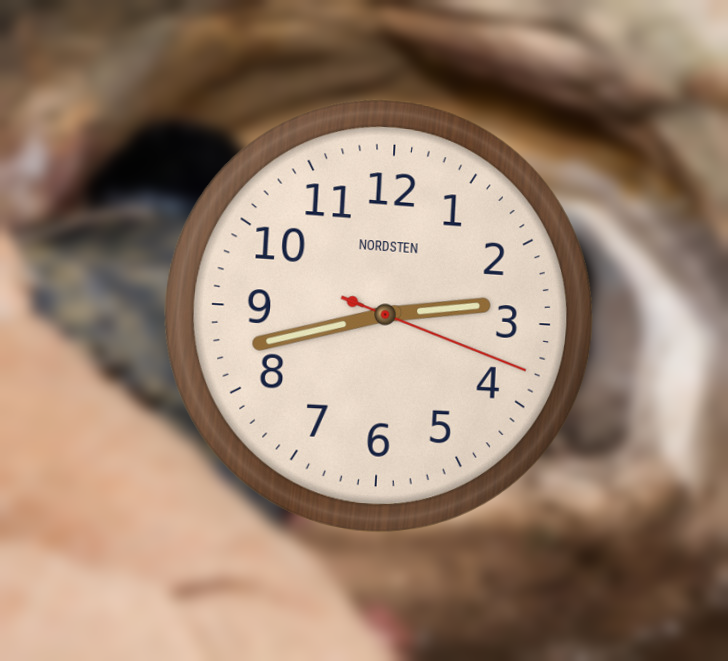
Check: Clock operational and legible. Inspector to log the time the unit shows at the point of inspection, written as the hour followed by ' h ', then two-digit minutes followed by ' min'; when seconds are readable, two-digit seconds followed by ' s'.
2 h 42 min 18 s
